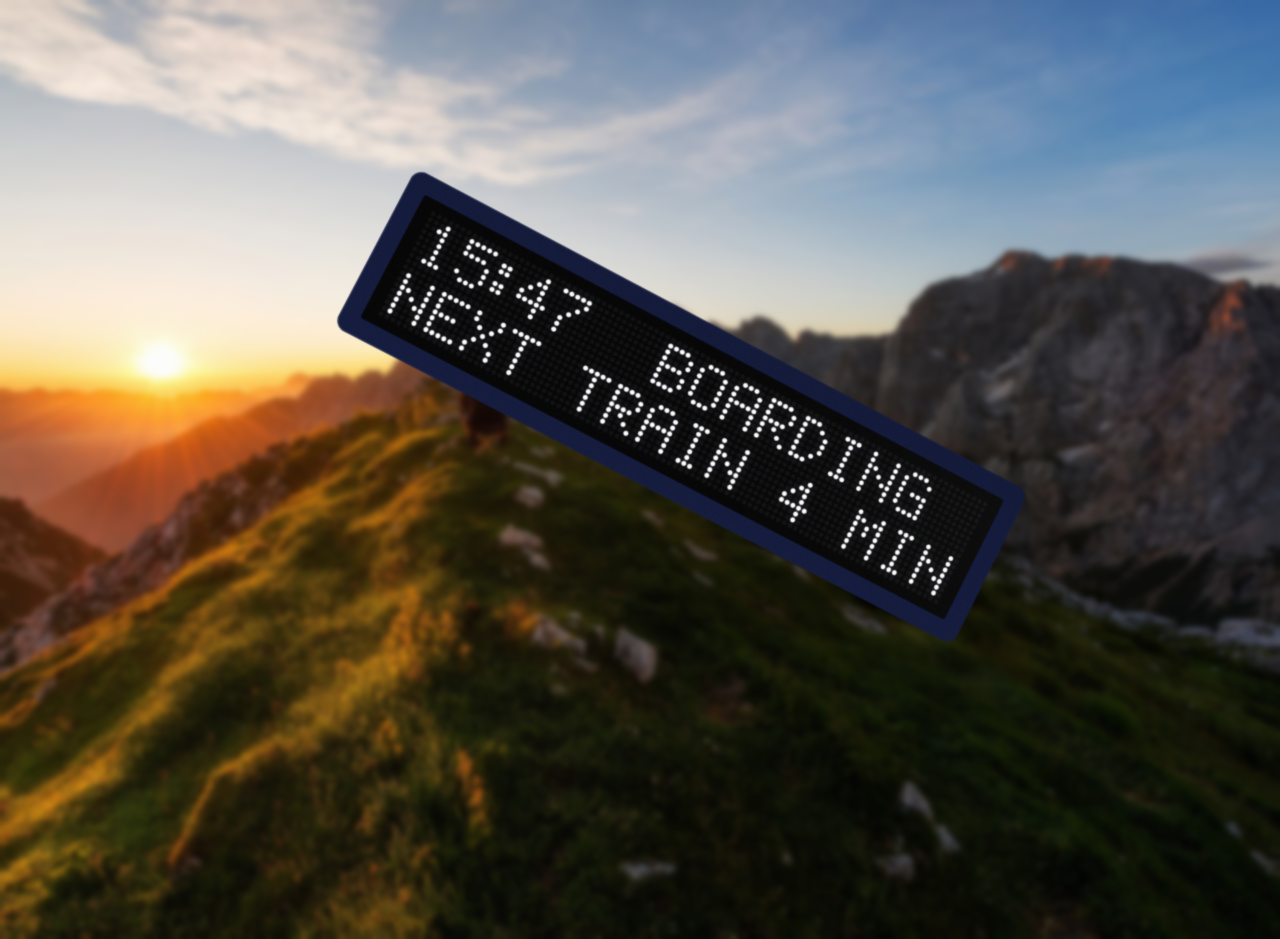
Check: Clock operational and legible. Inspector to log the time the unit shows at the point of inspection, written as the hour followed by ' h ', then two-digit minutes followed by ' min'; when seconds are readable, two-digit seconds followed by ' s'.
15 h 47 min
